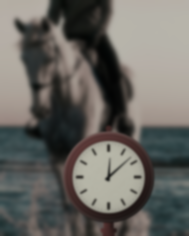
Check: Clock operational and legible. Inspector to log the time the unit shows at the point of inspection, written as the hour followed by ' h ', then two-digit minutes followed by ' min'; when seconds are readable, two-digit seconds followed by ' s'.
12 h 08 min
